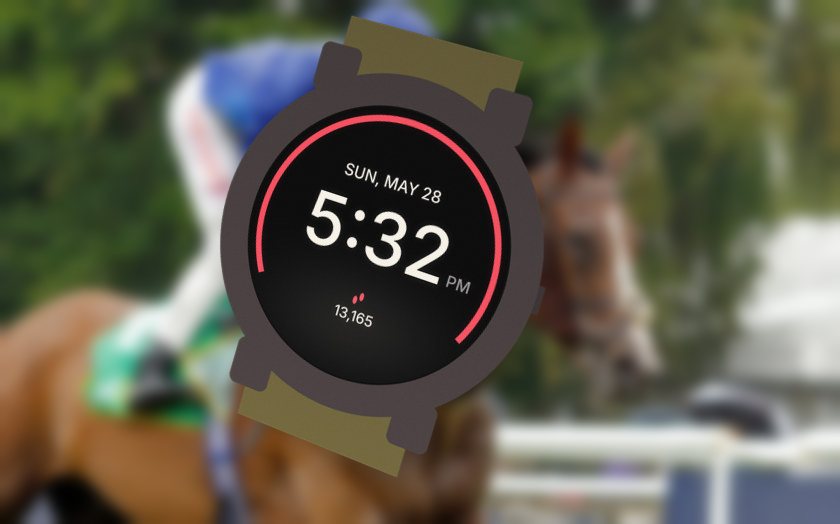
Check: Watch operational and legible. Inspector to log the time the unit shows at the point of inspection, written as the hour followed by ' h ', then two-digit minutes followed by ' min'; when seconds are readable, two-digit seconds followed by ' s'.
5 h 32 min
